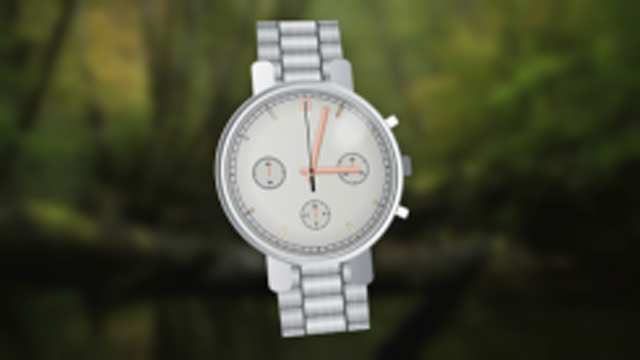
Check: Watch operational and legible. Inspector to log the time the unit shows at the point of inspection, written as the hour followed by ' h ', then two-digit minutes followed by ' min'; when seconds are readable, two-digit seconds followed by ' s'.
3 h 03 min
